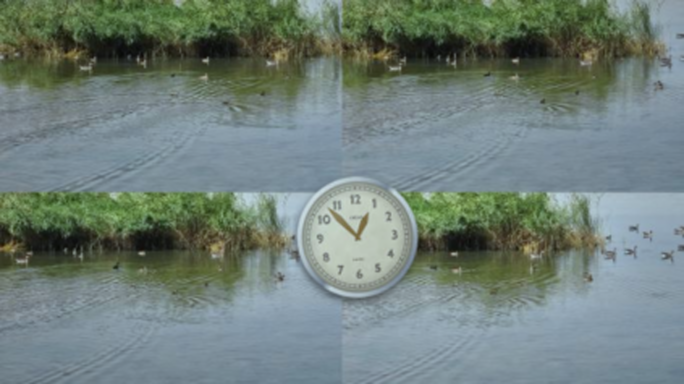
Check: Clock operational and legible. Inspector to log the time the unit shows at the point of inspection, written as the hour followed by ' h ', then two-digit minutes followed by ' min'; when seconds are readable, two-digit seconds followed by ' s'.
12 h 53 min
